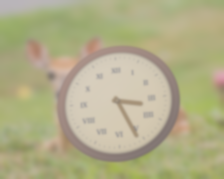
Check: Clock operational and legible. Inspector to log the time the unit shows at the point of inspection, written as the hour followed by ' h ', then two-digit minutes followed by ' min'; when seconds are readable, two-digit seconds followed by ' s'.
3 h 26 min
